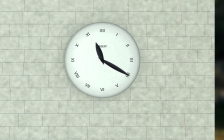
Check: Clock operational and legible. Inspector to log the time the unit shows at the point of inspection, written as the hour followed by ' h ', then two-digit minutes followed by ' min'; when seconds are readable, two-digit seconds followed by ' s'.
11 h 20 min
